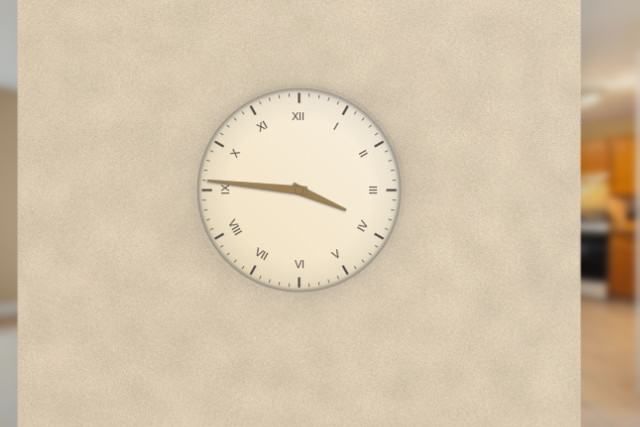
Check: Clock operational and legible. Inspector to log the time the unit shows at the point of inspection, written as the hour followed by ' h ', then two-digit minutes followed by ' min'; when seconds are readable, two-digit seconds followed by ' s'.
3 h 46 min
